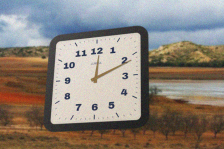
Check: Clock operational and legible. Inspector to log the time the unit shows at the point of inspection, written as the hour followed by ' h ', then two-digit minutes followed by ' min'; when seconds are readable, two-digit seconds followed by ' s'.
12 h 11 min
